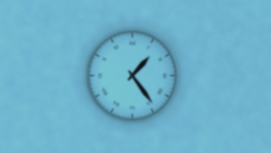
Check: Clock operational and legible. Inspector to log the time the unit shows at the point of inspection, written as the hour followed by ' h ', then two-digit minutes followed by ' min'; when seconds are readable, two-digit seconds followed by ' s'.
1 h 24 min
